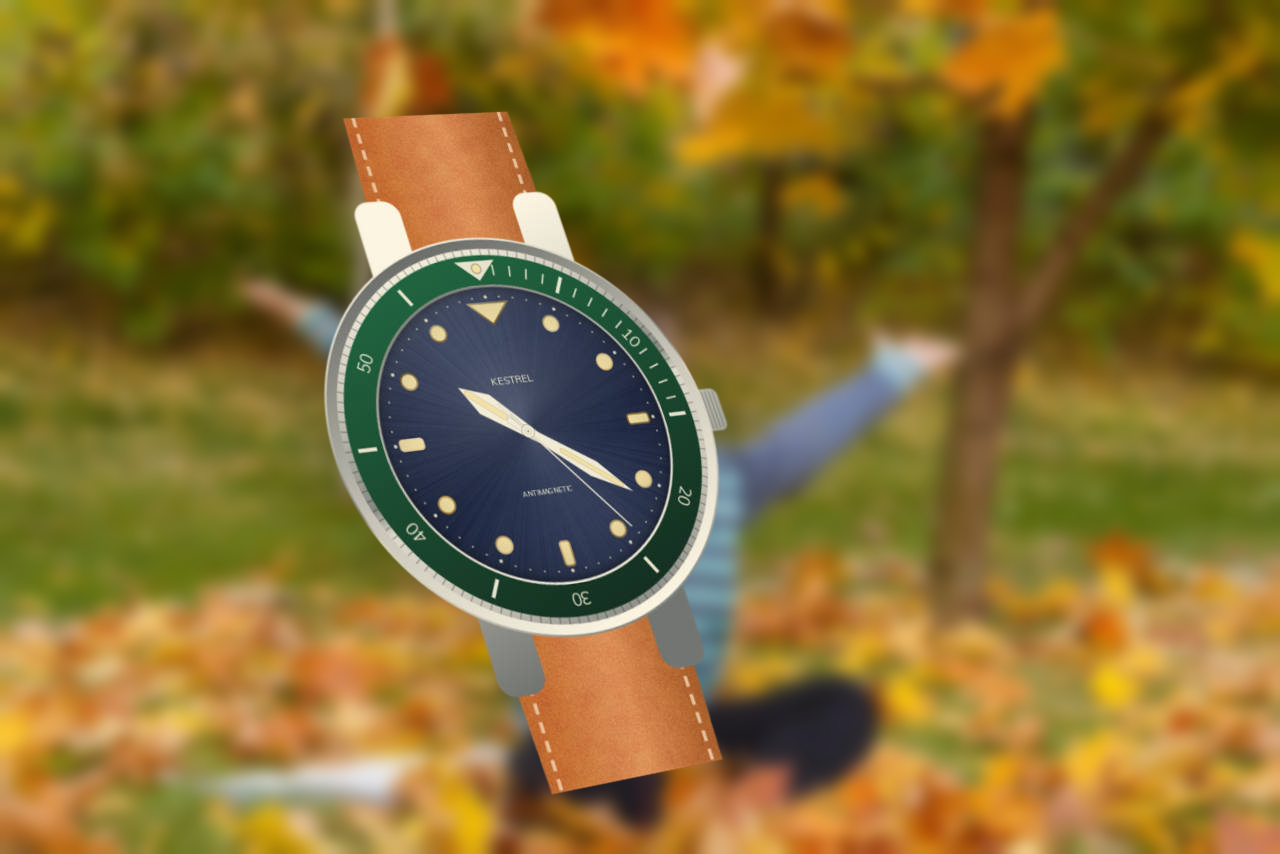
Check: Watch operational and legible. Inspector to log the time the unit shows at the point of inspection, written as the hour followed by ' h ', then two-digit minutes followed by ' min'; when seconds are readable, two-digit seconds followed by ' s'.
10 h 21 min 24 s
